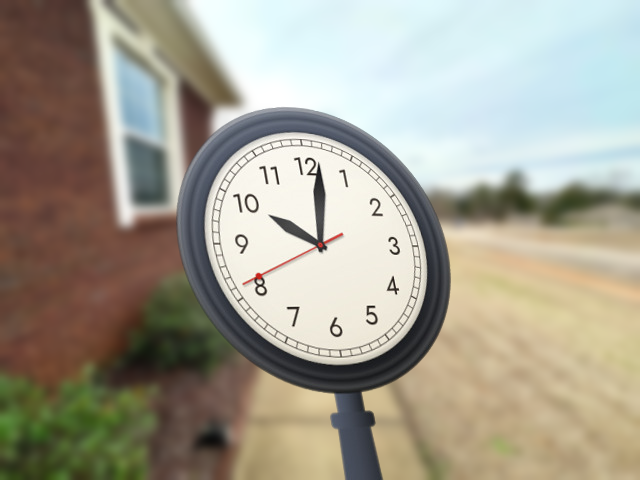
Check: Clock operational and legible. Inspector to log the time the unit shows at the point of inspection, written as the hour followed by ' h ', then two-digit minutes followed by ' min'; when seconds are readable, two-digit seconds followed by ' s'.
10 h 01 min 41 s
